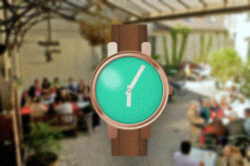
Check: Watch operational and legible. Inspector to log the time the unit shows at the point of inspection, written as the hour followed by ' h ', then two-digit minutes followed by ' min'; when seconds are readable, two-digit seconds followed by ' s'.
6 h 05 min
